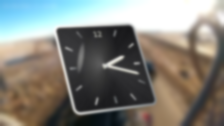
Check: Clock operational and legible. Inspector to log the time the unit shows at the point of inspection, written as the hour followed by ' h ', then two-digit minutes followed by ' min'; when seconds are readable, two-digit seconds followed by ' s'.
2 h 18 min
